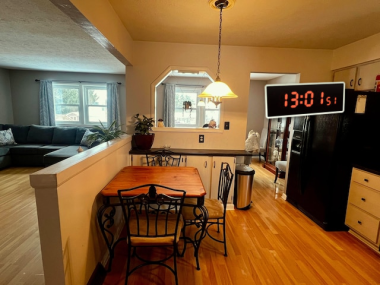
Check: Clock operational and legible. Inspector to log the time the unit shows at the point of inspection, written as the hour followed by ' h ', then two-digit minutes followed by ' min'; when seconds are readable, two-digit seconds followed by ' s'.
13 h 01 min 51 s
